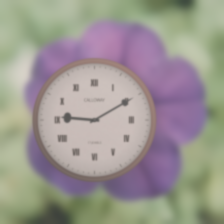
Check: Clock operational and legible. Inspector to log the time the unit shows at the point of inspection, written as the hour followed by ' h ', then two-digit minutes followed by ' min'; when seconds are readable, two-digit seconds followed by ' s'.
9 h 10 min
